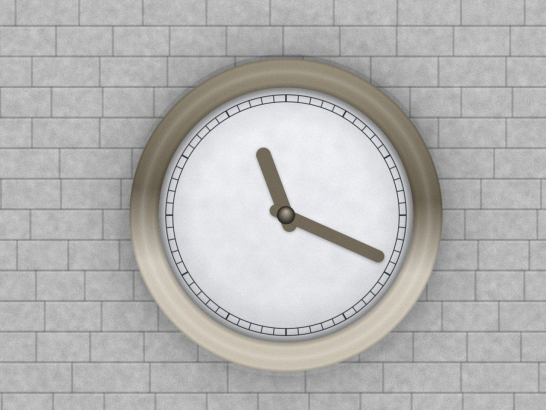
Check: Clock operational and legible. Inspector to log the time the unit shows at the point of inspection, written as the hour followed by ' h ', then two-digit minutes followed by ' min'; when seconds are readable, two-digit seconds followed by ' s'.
11 h 19 min
